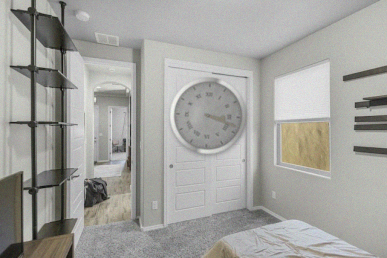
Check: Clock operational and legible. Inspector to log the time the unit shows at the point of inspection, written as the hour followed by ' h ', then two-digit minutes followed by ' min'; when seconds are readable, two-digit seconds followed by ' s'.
3 h 18 min
